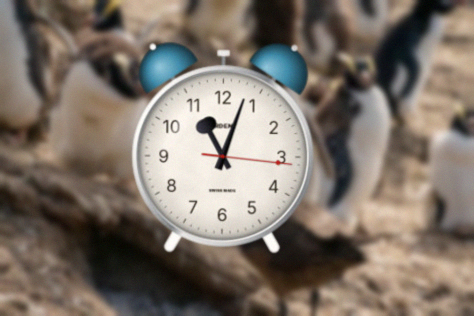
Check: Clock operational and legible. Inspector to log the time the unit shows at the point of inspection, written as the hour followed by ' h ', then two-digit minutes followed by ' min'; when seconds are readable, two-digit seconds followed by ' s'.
11 h 03 min 16 s
